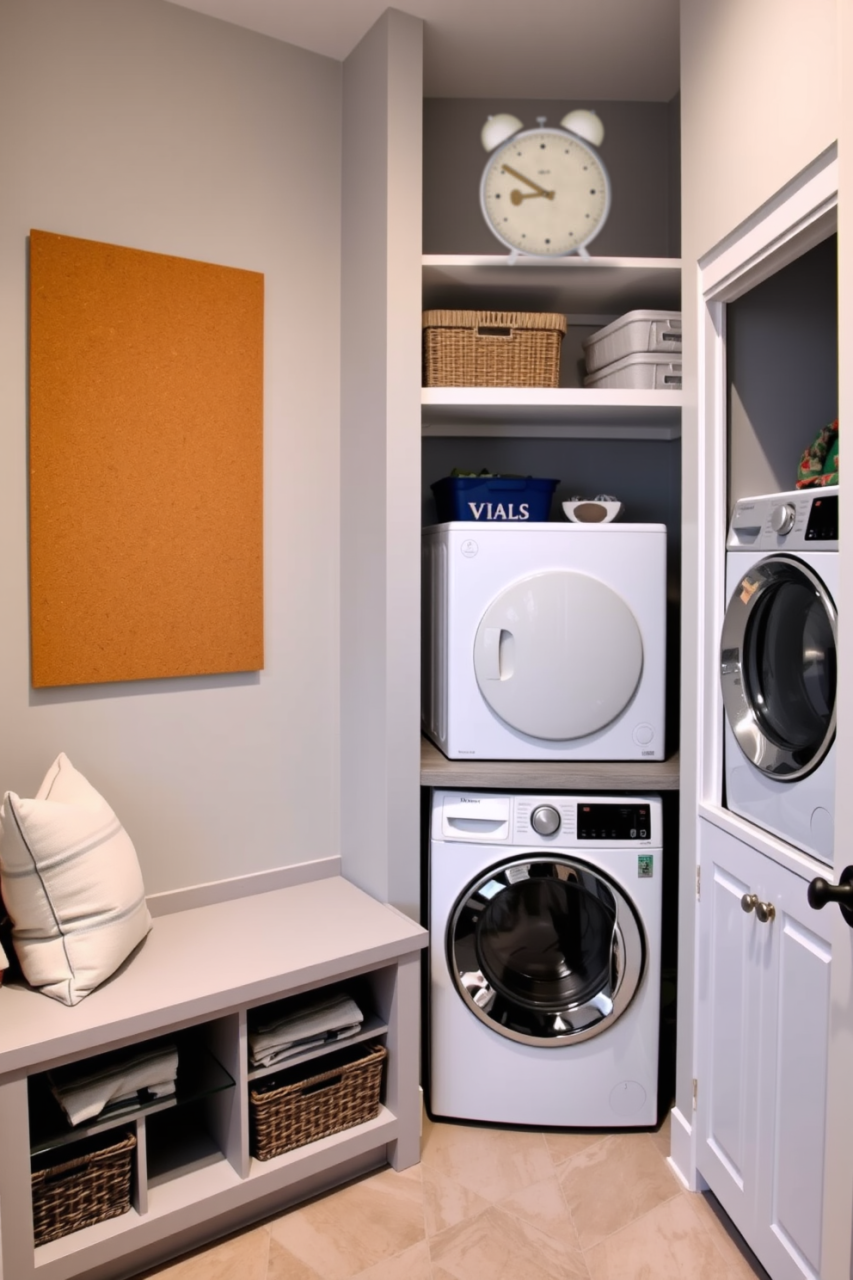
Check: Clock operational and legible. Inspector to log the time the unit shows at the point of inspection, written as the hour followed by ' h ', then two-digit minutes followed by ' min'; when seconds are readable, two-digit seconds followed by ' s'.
8 h 51 min
